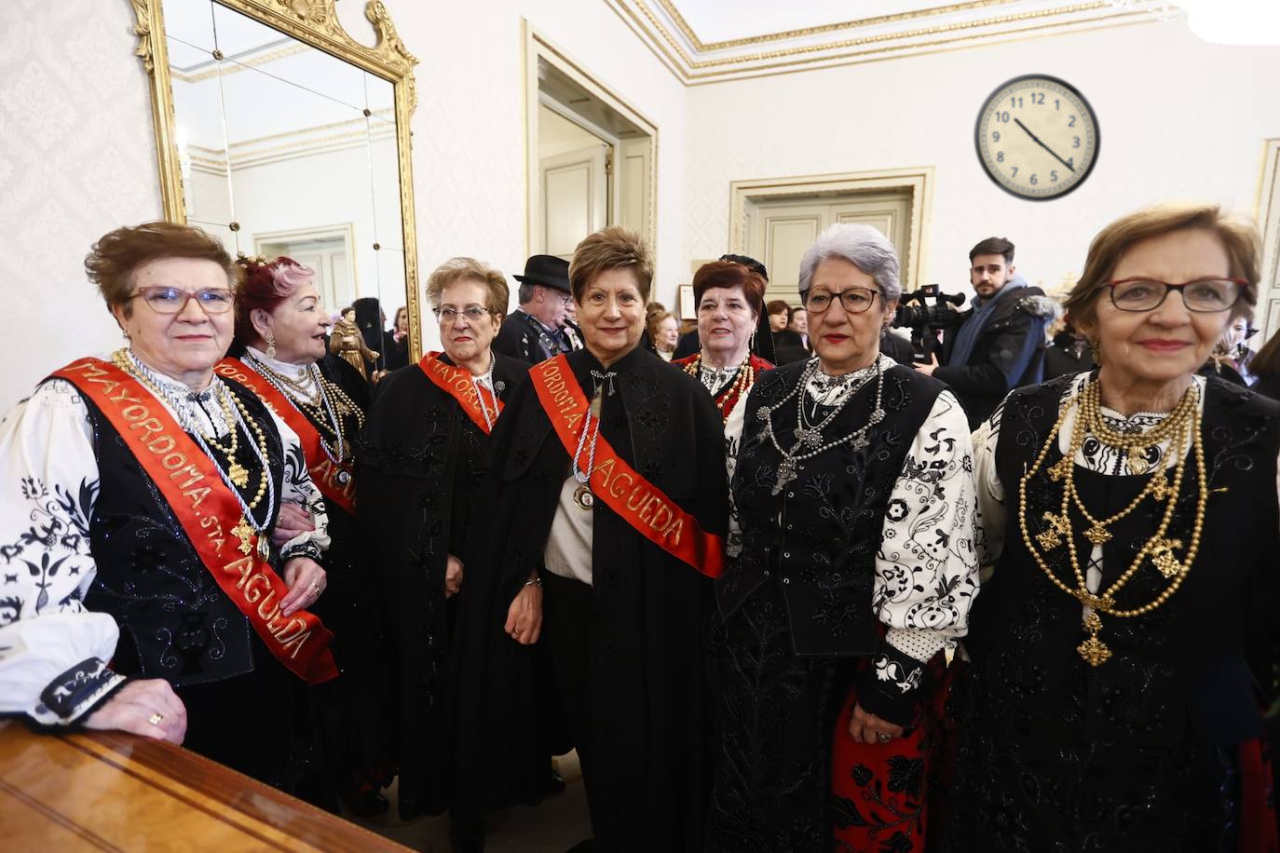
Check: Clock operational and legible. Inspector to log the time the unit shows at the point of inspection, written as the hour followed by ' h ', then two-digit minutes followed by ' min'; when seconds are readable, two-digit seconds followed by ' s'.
10 h 21 min
